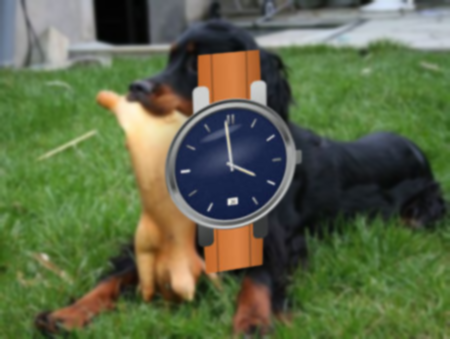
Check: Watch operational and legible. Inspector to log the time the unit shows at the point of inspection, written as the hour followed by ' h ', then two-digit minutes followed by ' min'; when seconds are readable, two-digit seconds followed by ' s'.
3 h 59 min
